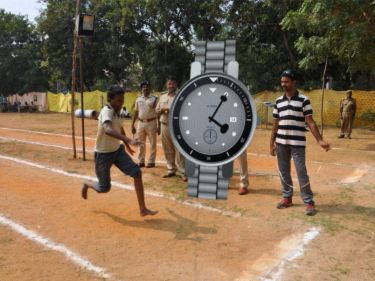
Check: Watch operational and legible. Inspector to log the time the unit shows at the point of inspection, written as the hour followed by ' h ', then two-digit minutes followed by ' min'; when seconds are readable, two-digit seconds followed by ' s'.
4 h 05 min
